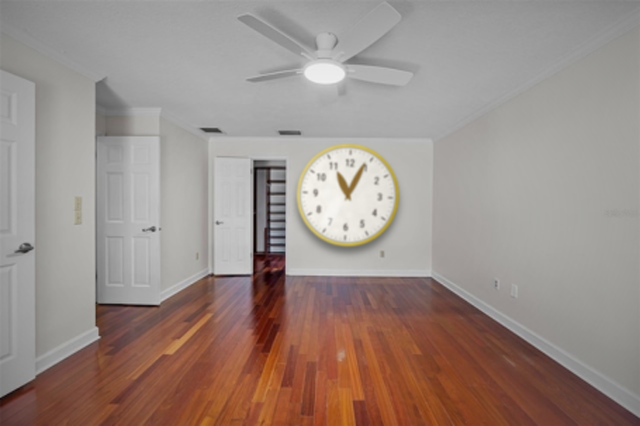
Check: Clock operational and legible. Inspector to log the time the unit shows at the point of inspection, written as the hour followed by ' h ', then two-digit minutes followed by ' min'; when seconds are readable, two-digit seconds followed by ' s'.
11 h 04 min
